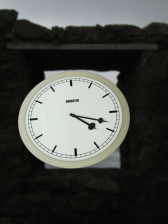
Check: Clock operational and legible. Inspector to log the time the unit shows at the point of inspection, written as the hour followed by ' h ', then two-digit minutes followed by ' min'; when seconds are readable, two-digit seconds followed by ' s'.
4 h 18 min
